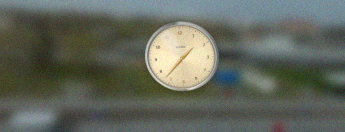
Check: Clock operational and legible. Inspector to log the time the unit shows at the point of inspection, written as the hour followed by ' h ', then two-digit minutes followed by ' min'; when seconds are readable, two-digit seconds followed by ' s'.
1 h 37 min
